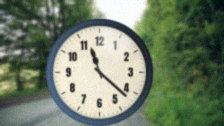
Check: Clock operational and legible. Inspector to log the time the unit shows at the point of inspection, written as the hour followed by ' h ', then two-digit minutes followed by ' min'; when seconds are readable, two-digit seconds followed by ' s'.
11 h 22 min
